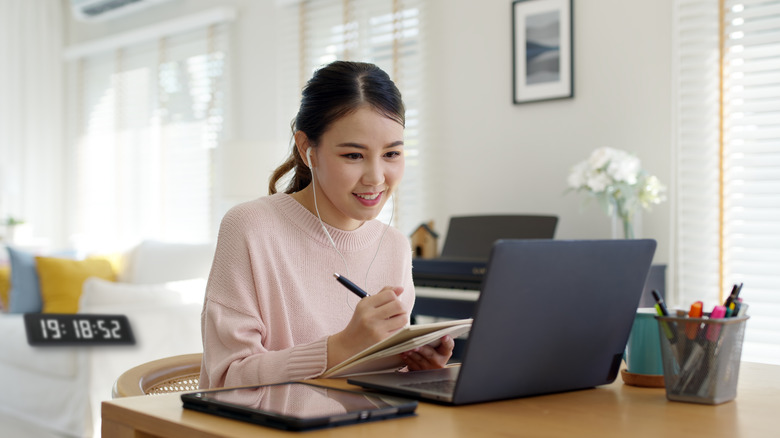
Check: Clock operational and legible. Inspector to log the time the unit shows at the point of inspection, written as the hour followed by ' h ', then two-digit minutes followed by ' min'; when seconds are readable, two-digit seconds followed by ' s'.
19 h 18 min 52 s
